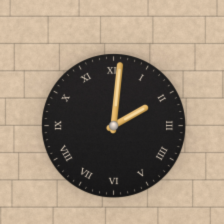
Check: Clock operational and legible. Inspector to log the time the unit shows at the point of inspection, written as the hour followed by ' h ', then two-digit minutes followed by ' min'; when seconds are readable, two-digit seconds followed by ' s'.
2 h 01 min
